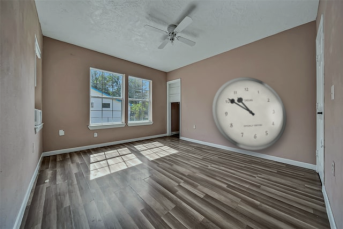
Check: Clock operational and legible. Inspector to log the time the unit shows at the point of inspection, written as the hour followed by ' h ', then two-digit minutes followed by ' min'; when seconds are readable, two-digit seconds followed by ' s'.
10 h 51 min
